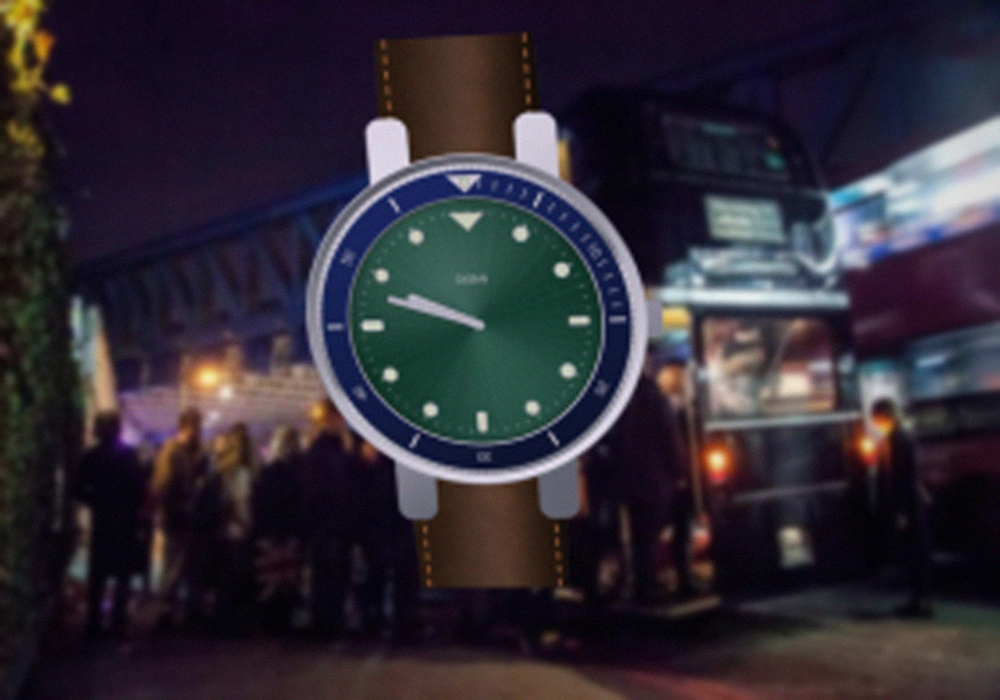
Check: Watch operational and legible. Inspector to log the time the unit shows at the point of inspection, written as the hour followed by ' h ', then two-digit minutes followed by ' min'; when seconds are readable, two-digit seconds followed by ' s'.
9 h 48 min
